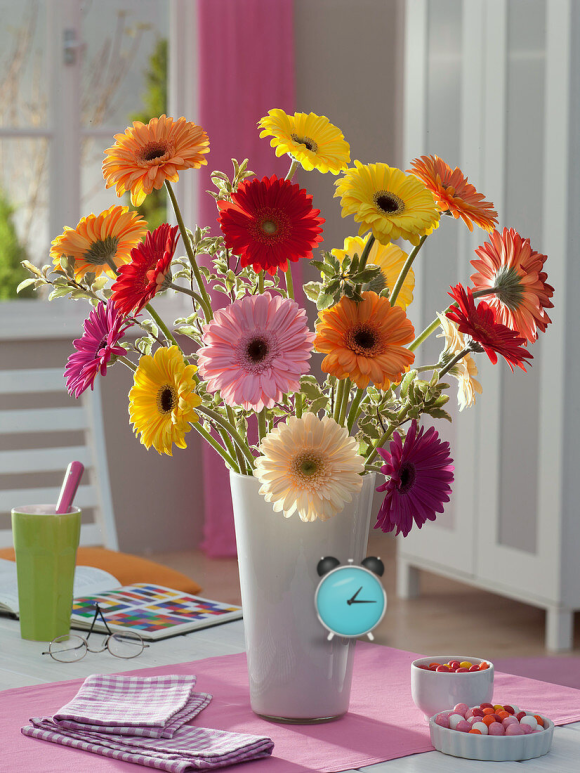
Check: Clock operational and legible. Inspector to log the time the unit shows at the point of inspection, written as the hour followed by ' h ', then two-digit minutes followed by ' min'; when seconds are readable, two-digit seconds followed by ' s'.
1 h 15 min
